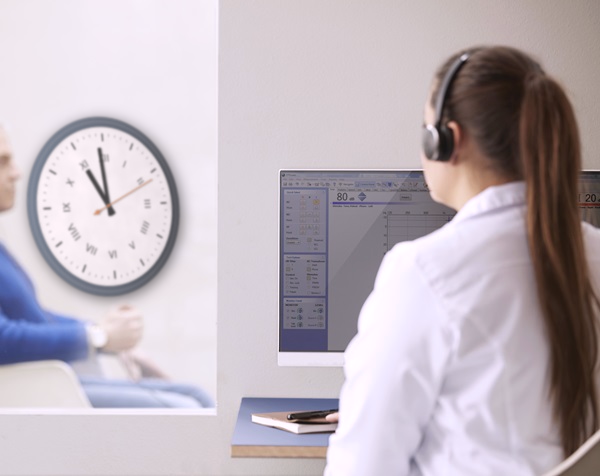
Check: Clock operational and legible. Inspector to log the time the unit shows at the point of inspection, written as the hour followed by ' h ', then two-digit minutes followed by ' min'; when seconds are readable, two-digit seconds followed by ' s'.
10 h 59 min 11 s
